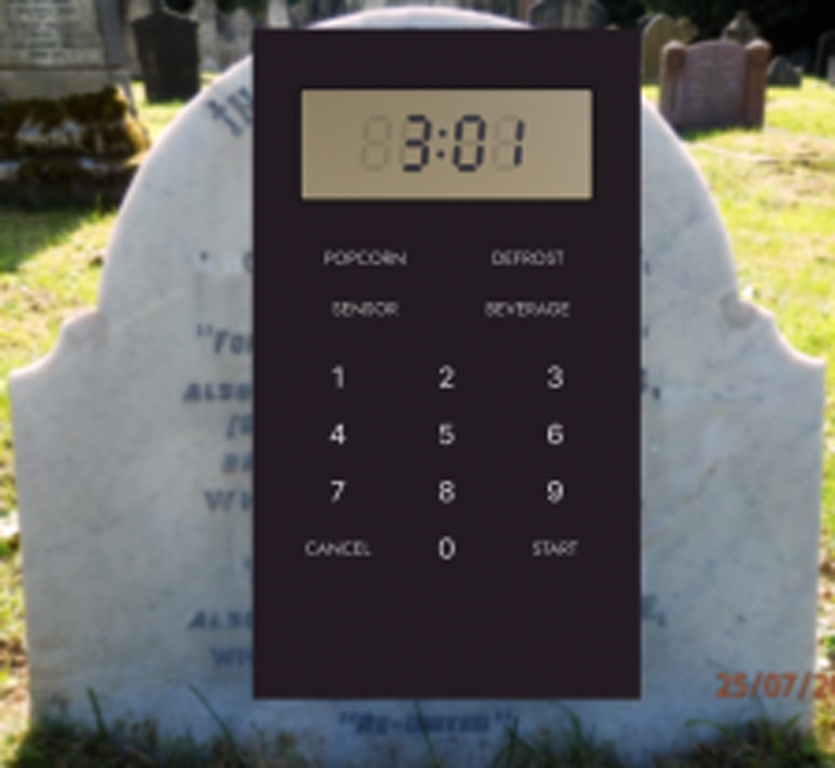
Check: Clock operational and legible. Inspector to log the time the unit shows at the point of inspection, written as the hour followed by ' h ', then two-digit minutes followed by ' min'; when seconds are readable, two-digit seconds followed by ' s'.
3 h 01 min
